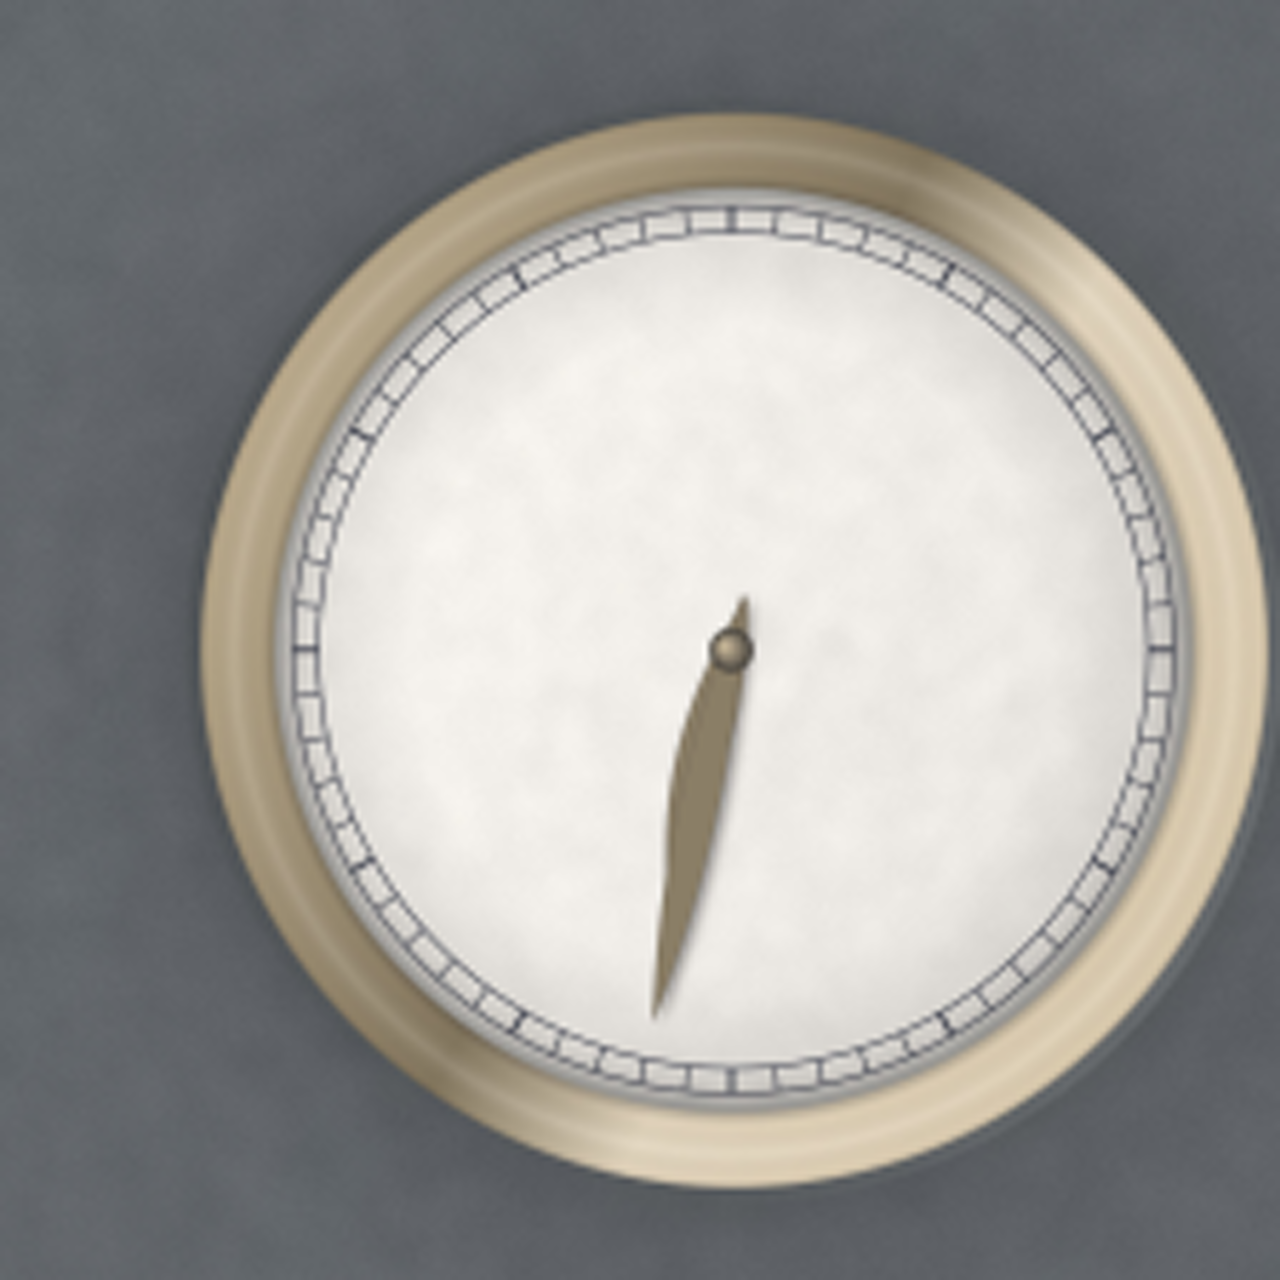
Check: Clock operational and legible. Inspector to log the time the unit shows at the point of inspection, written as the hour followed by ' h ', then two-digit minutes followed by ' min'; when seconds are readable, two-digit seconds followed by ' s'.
6 h 32 min
